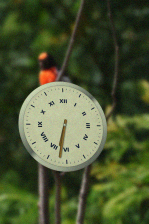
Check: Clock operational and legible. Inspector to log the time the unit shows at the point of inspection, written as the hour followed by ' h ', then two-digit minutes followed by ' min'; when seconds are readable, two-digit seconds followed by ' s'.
6 h 32 min
